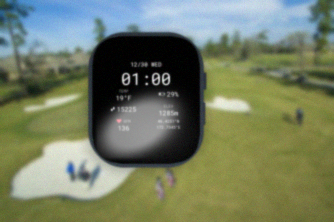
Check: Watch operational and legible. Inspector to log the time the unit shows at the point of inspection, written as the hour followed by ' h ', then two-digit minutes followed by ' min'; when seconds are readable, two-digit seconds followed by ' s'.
1 h 00 min
